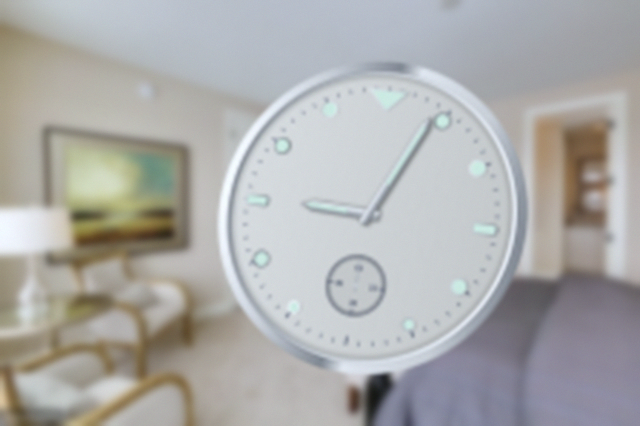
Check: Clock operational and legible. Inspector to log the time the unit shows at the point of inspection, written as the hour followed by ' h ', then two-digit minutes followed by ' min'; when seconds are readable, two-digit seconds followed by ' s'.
9 h 04 min
